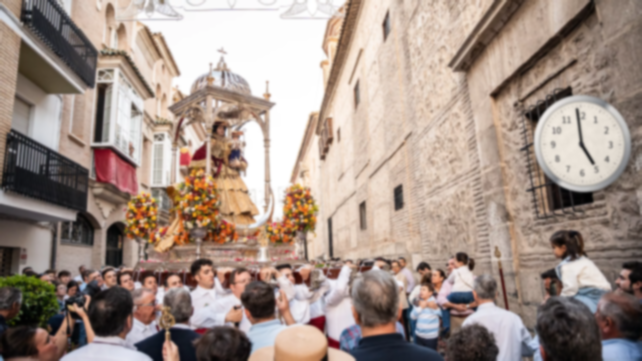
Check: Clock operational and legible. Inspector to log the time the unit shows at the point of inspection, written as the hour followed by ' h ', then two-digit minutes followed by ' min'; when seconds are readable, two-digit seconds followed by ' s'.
4 h 59 min
